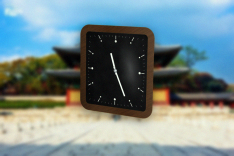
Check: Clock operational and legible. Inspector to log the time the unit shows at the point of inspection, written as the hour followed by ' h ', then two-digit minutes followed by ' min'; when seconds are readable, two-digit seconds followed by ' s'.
11 h 26 min
